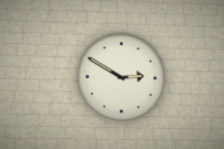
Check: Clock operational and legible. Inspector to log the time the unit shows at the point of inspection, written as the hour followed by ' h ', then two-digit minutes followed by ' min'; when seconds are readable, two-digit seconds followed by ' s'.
2 h 50 min
